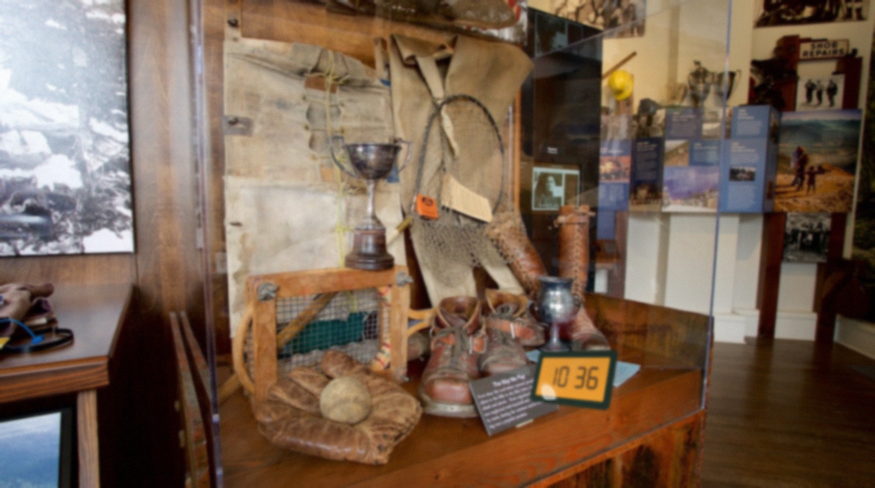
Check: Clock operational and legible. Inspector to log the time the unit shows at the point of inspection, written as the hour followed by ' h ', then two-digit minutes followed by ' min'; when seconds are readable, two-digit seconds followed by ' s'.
10 h 36 min
